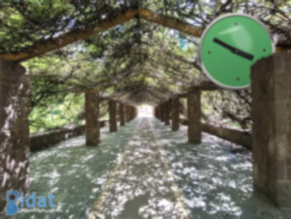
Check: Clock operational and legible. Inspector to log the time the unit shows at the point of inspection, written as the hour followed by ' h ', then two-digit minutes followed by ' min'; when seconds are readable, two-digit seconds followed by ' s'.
3 h 50 min
